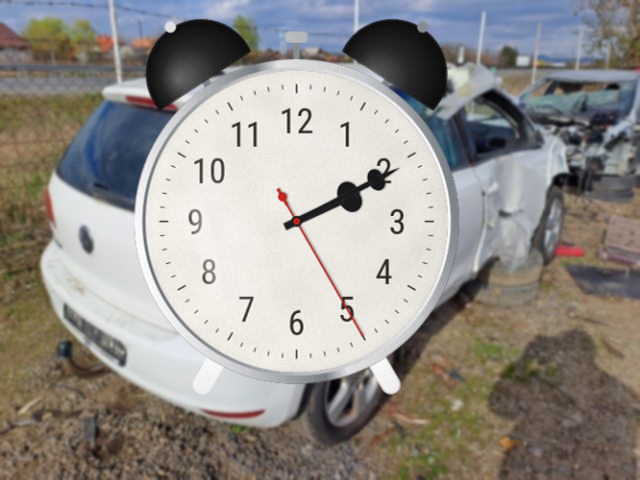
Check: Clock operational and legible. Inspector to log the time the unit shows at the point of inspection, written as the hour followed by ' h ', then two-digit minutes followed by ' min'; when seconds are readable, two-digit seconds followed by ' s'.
2 h 10 min 25 s
